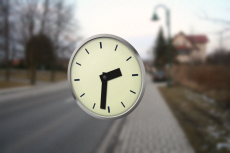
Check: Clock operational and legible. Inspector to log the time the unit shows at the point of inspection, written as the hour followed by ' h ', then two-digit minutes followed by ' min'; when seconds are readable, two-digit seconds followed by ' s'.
2 h 32 min
